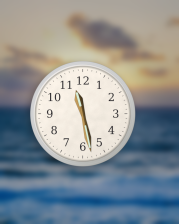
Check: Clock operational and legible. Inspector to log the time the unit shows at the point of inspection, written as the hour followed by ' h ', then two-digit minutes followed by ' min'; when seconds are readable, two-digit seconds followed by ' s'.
11 h 28 min
